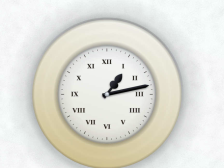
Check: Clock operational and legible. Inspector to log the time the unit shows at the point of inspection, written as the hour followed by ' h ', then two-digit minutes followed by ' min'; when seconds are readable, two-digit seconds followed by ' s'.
1 h 13 min
